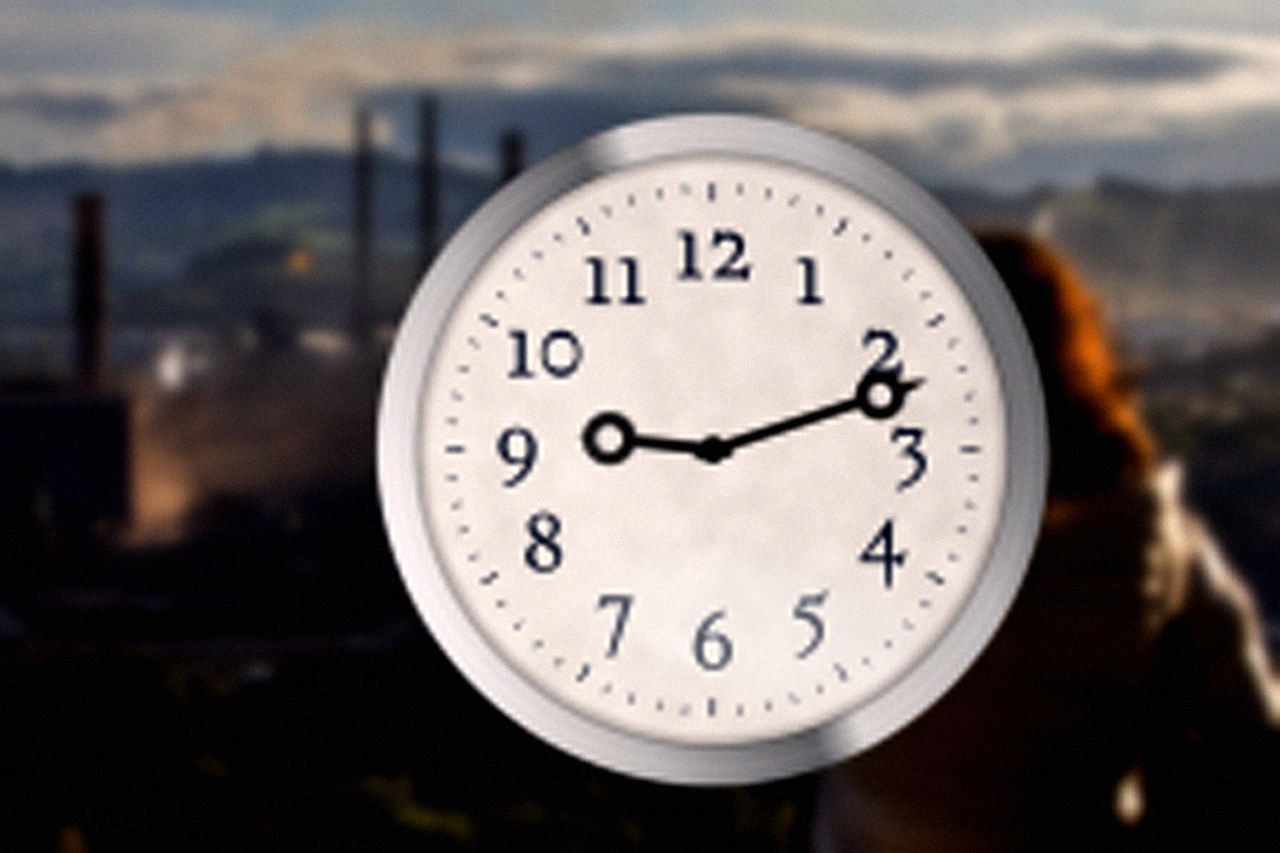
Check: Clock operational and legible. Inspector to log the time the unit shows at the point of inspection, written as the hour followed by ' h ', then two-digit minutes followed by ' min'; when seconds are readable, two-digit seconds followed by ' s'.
9 h 12 min
